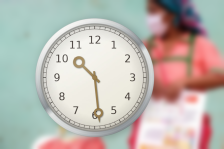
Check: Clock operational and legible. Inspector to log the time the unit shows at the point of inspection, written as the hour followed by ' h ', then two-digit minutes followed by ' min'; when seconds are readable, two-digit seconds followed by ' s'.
10 h 29 min
